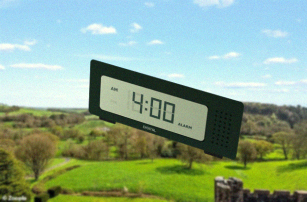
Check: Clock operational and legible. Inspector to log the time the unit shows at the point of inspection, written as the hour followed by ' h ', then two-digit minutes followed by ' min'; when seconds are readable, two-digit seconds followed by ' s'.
4 h 00 min
